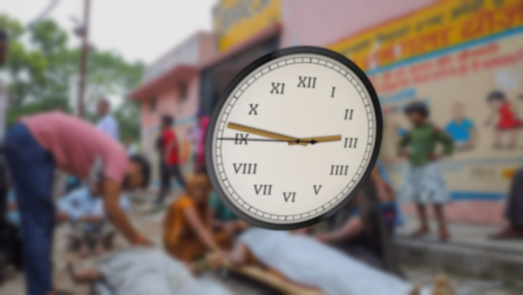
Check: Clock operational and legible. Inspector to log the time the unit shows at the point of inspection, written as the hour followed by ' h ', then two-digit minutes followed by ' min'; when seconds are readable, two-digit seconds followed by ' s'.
2 h 46 min 45 s
